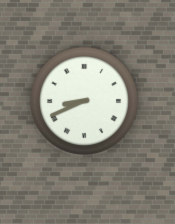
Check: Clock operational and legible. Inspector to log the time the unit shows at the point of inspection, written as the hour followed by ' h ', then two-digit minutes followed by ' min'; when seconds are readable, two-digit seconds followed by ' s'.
8 h 41 min
